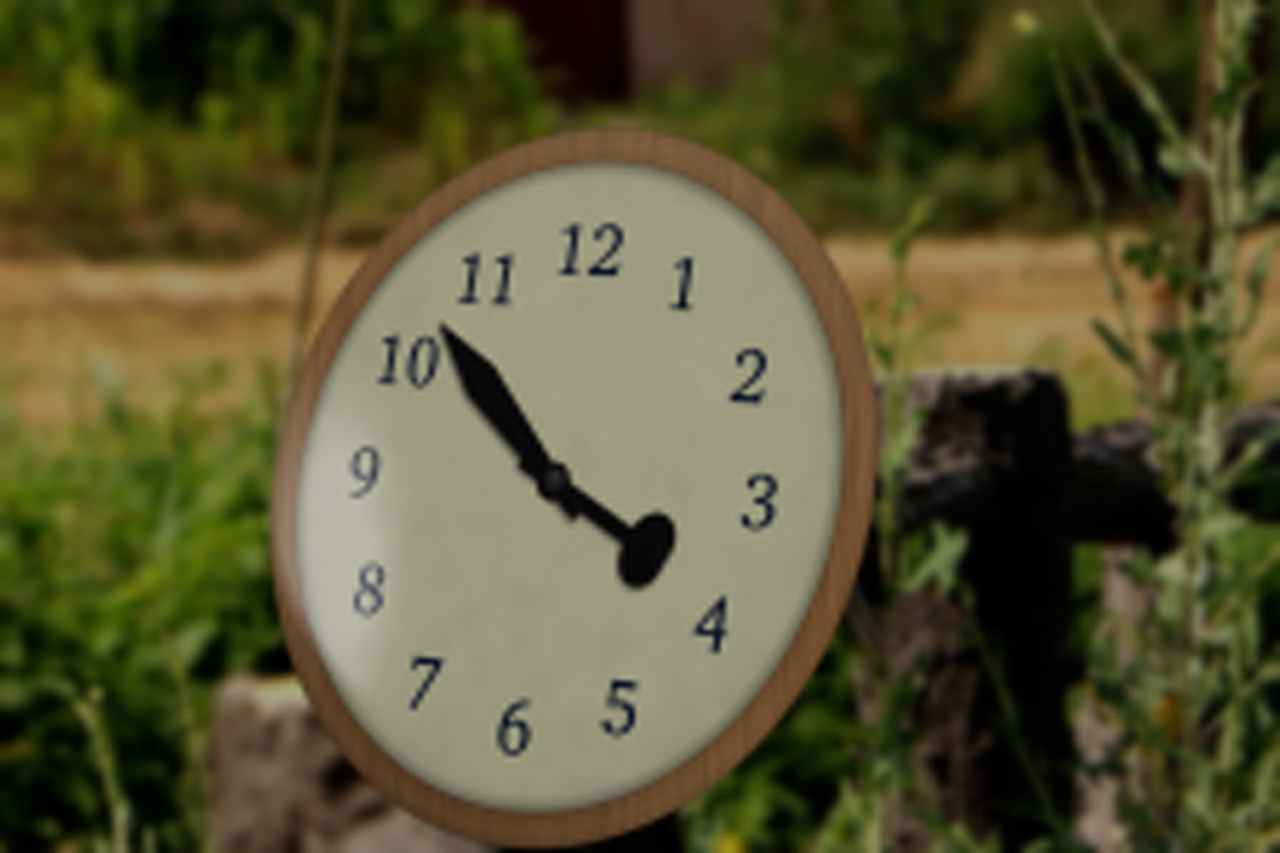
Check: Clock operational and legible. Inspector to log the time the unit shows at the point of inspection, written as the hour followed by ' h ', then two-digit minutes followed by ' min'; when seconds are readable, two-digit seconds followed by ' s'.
3 h 52 min
